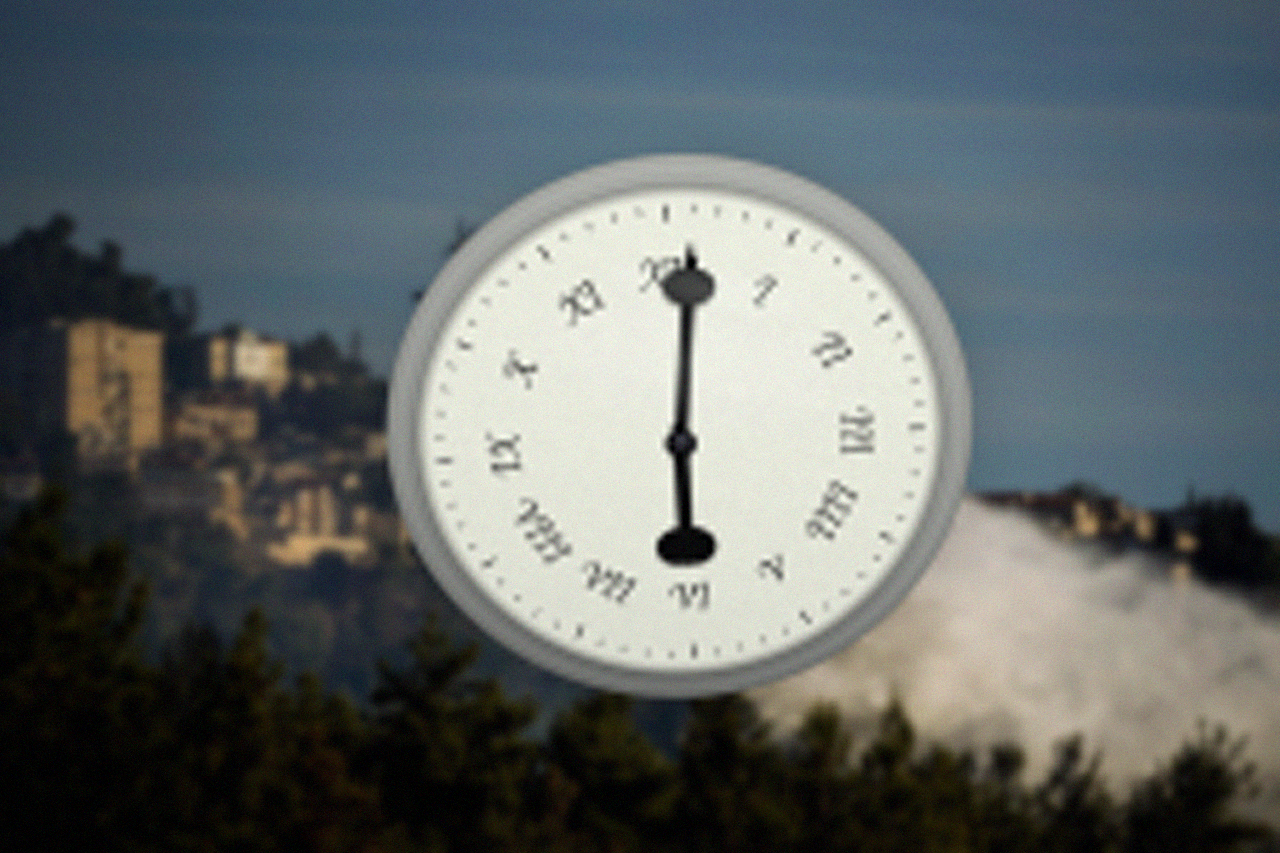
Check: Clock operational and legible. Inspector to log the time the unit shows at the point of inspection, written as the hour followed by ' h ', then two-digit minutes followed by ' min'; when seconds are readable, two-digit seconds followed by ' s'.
6 h 01 min
